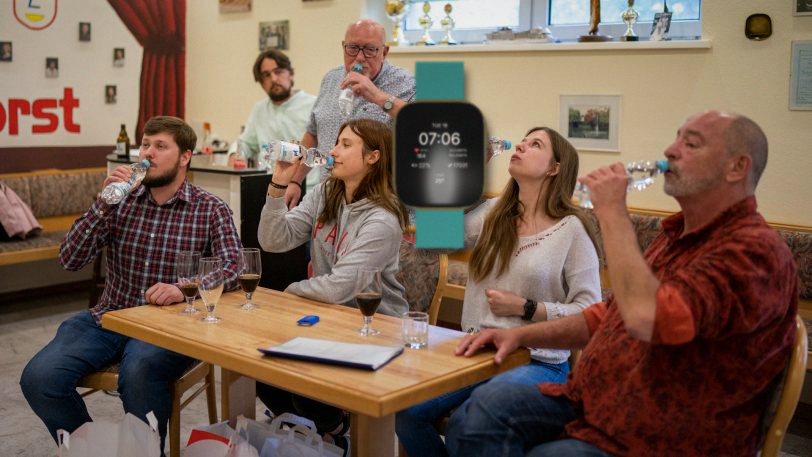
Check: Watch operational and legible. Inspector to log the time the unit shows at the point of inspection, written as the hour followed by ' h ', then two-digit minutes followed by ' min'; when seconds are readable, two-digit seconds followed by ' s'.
7 h 06 min
